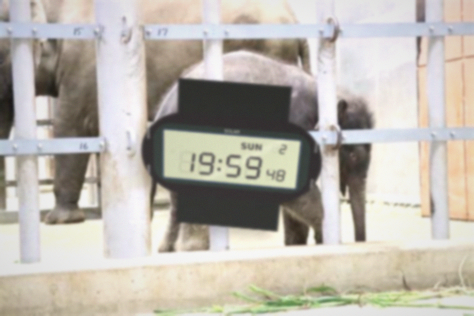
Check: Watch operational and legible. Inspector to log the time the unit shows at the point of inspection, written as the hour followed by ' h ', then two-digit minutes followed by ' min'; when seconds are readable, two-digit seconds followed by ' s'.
19 h 59 min 48 s
